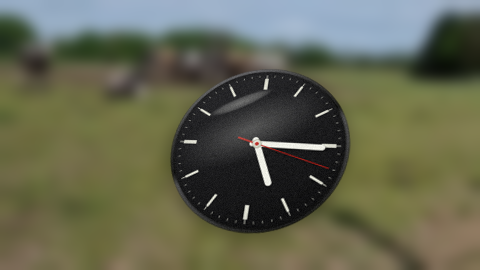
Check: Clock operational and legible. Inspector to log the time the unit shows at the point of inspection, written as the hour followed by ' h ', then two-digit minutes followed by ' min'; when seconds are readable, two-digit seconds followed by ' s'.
5 h 15 min 18 s
